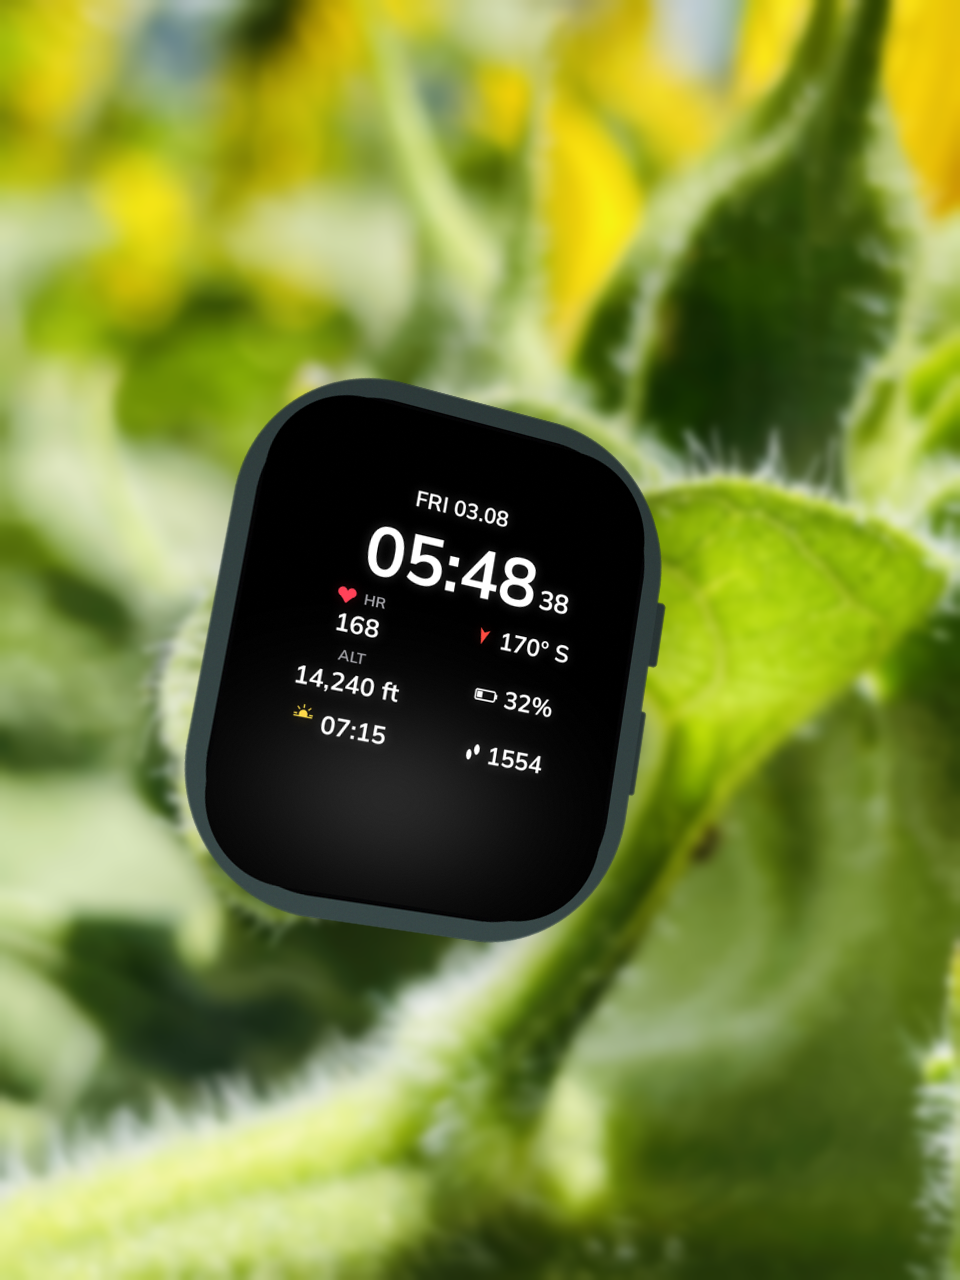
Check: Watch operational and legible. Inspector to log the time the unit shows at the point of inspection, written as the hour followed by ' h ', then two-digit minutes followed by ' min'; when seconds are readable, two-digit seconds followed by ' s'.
5 h 48 min 38 s
